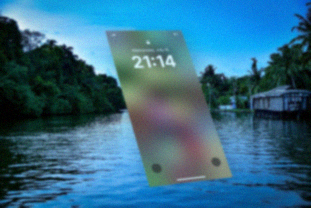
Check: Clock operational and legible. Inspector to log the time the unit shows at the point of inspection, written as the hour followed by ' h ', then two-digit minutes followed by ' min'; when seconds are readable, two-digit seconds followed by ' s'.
21 h 14 min
